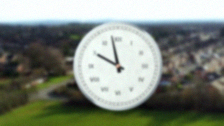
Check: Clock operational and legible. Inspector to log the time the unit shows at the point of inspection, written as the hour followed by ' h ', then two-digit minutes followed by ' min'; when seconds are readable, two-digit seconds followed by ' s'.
9 h 58 min
